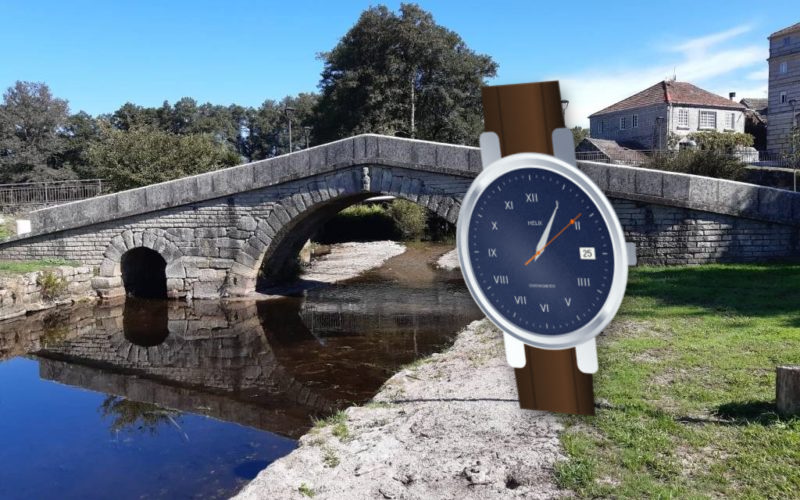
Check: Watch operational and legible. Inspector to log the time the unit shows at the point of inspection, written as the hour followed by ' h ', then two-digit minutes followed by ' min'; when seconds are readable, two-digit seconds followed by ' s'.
1 h 05 min 09 s
